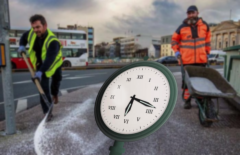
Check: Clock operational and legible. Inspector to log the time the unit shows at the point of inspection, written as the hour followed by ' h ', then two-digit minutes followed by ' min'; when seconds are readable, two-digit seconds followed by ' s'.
6 h 18 min
